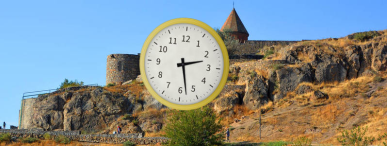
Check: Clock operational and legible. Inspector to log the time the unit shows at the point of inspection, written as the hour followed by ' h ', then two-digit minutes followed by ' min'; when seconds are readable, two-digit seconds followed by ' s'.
2 h 28 min
